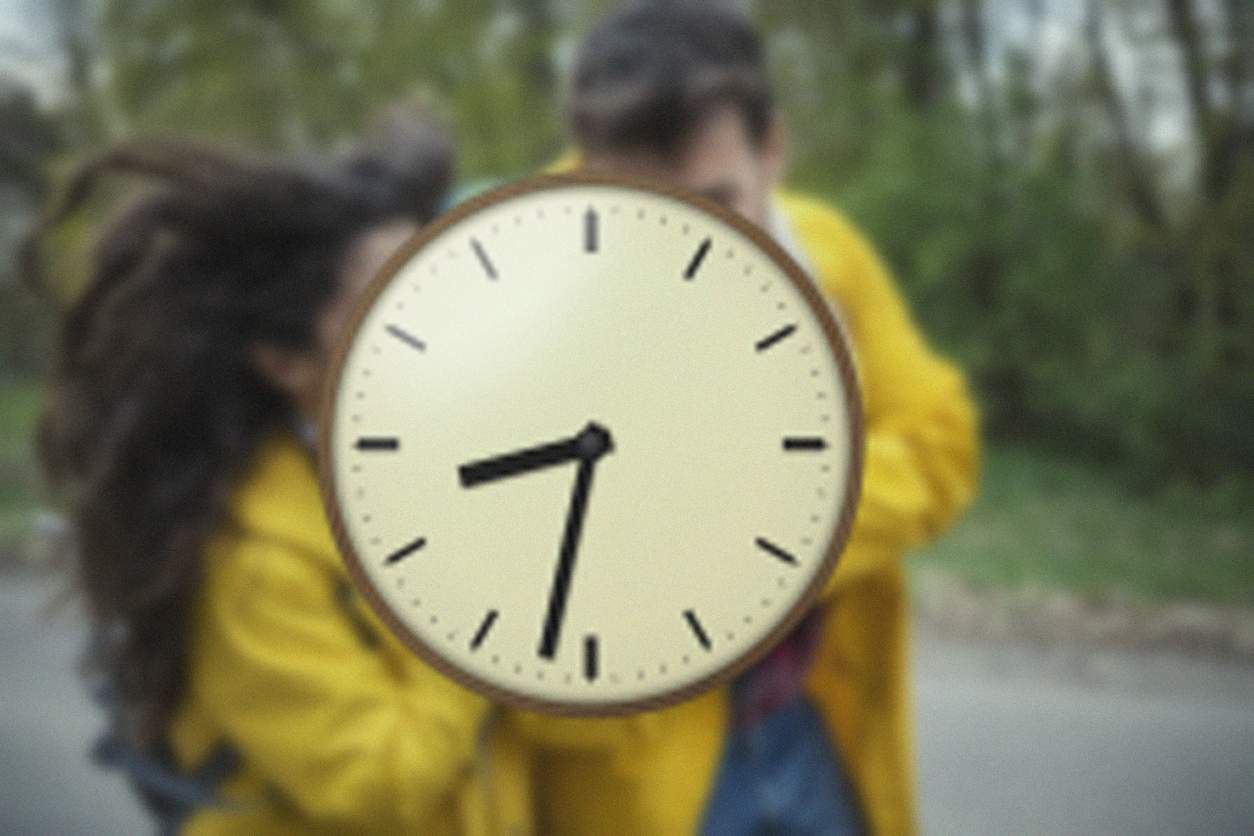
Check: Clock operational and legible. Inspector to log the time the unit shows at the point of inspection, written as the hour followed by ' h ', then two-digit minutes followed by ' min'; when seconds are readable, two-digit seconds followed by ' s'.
8 h 32 min
